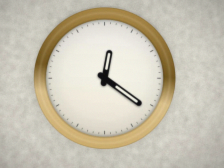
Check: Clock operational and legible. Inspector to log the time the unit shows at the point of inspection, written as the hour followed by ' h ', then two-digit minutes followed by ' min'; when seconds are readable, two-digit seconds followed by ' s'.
12 h 21 min
